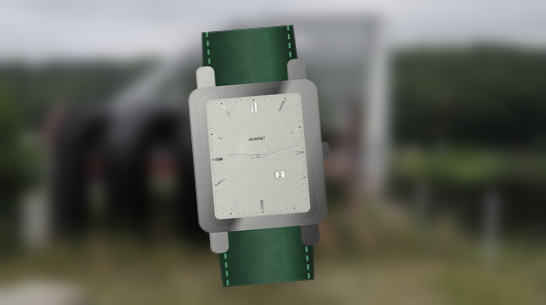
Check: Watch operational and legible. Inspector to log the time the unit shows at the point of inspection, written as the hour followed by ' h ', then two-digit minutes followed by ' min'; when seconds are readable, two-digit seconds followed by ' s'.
9 h 13 min
